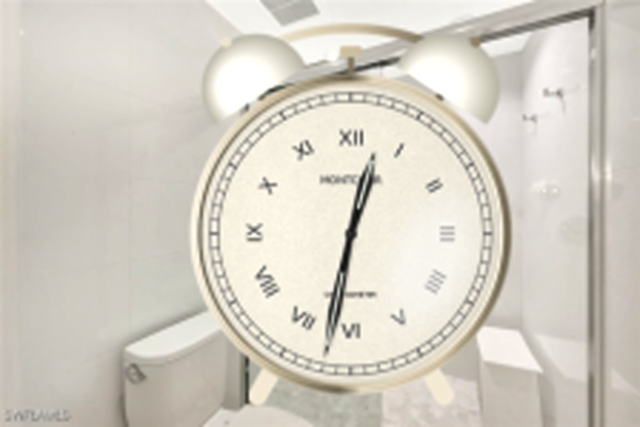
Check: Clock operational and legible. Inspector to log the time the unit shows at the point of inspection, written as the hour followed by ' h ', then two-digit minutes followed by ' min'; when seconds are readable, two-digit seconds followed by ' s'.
12 h 32 min
